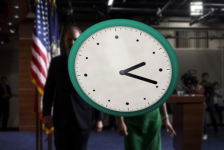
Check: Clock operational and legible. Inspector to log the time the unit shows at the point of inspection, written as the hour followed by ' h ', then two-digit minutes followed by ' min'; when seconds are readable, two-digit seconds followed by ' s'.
2 h 19 min
